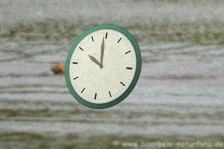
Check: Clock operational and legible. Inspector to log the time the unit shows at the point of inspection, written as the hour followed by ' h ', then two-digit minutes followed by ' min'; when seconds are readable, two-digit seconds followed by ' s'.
9 h 59 min
